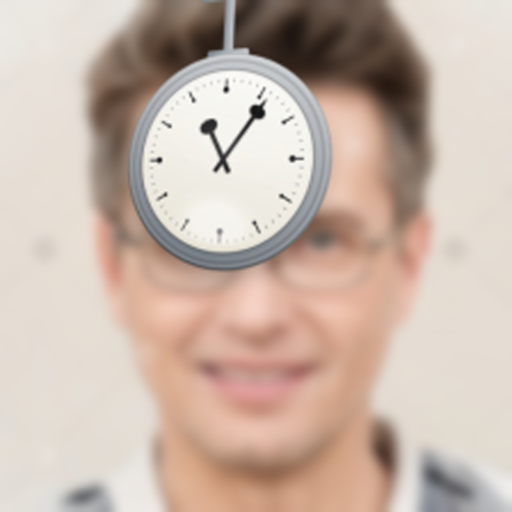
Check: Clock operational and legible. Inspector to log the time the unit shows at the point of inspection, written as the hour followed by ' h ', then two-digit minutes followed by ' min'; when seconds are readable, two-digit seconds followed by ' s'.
11 h 06 min
